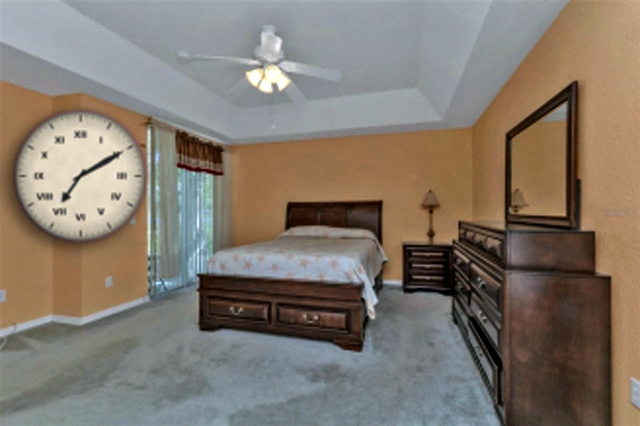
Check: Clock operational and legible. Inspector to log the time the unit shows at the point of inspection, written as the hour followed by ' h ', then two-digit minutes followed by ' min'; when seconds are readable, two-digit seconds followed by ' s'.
7 h 10 min
